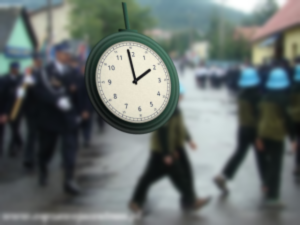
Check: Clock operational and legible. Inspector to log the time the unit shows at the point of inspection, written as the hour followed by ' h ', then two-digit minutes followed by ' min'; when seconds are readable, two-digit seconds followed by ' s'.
1 h 59 min
